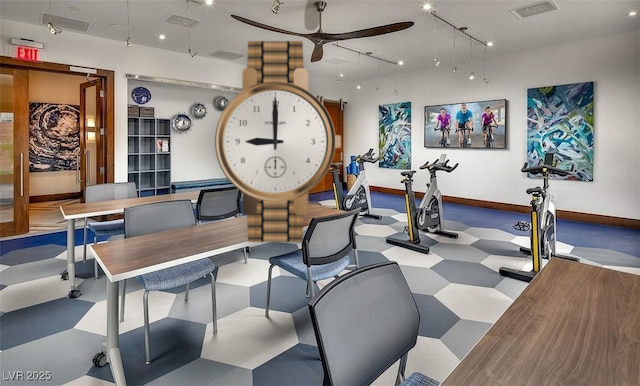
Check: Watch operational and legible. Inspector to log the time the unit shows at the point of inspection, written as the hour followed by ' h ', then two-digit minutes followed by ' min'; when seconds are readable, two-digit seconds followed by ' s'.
9 h 00 min
